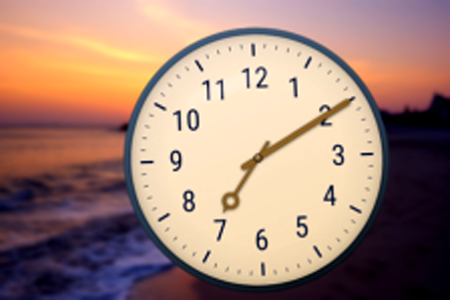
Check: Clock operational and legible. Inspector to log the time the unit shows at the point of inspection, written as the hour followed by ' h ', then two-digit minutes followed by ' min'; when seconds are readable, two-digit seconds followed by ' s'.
7 h 10 min
